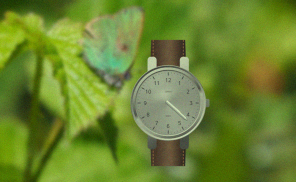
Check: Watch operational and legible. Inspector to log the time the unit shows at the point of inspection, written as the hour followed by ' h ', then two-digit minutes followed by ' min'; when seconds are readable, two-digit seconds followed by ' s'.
4 h 22 min
